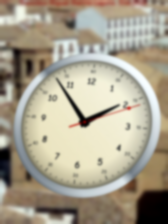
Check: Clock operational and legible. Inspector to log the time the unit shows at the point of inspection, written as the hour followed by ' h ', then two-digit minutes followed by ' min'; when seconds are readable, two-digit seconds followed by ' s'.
1 h 53 min 11 s
